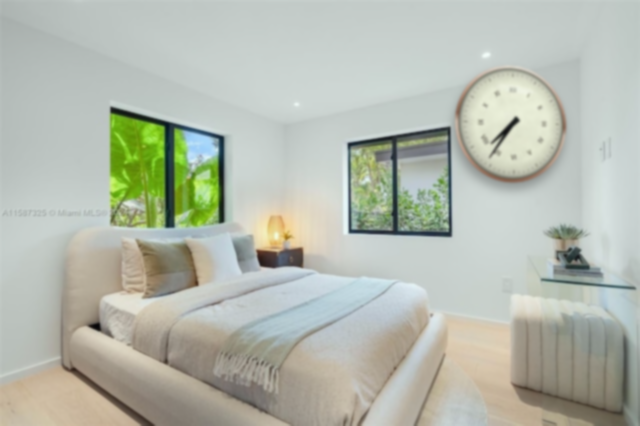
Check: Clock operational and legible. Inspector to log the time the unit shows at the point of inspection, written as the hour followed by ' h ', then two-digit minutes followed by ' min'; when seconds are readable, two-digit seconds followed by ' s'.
7 h 36 min
